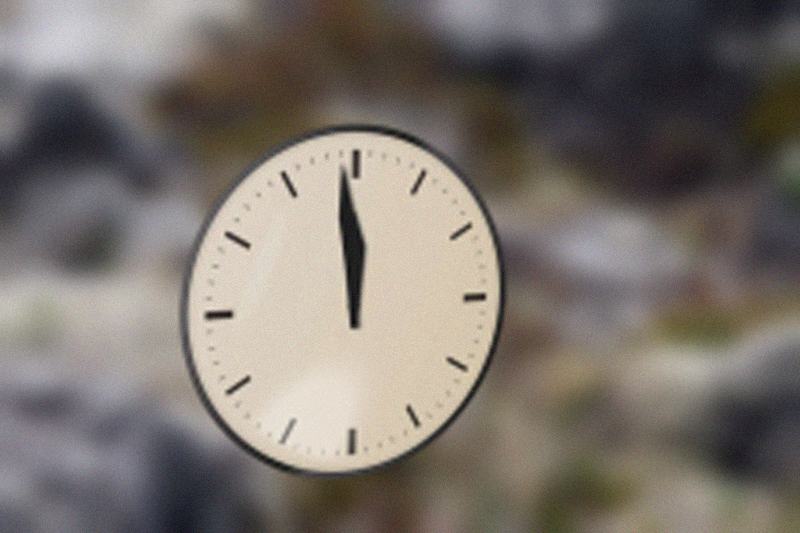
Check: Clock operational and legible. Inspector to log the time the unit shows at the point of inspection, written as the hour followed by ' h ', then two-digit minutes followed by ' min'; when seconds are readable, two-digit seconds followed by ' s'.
11 h 59 min
